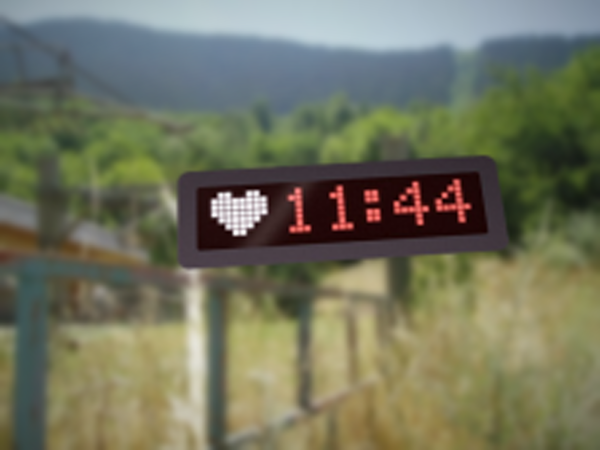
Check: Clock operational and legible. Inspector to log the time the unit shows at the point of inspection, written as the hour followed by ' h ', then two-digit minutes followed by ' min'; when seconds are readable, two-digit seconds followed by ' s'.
11 h 44 min
